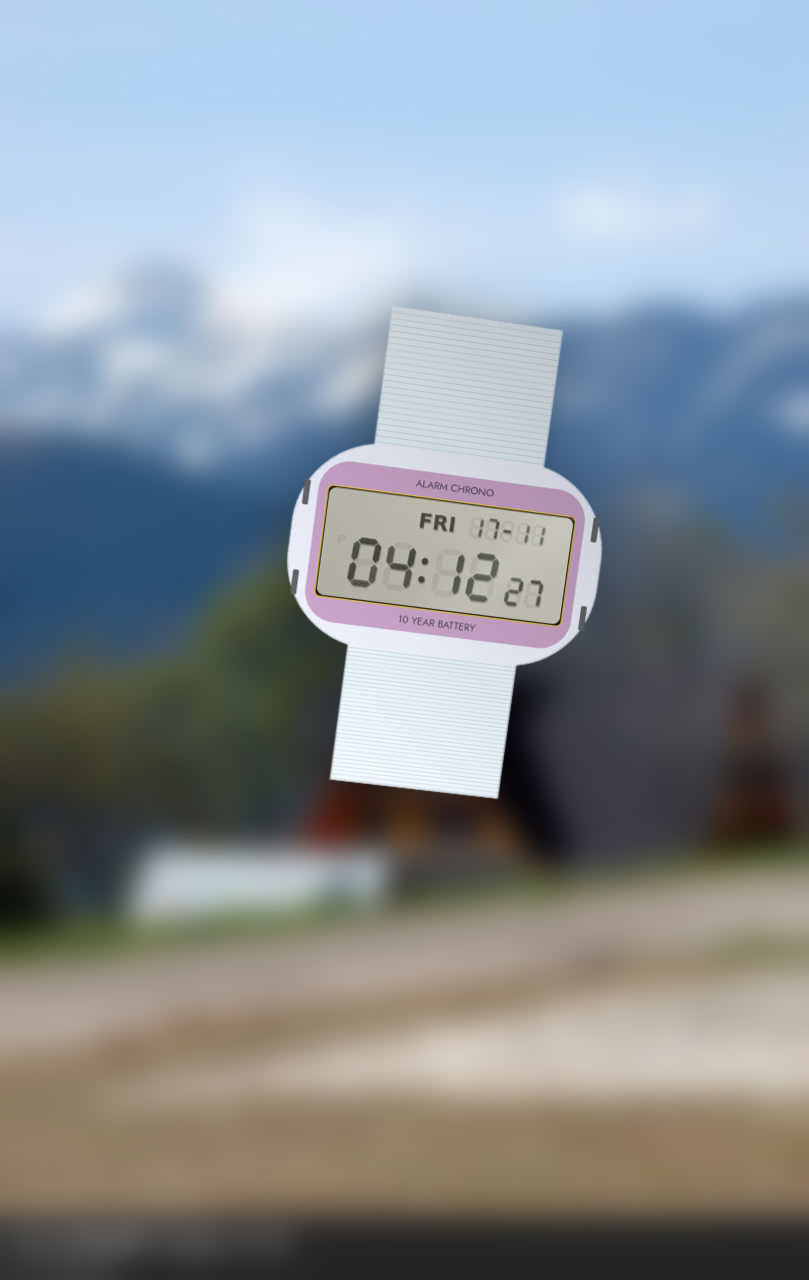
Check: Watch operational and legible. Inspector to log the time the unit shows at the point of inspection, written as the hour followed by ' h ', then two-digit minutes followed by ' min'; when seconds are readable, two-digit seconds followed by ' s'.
4 h 12 min 27 s
